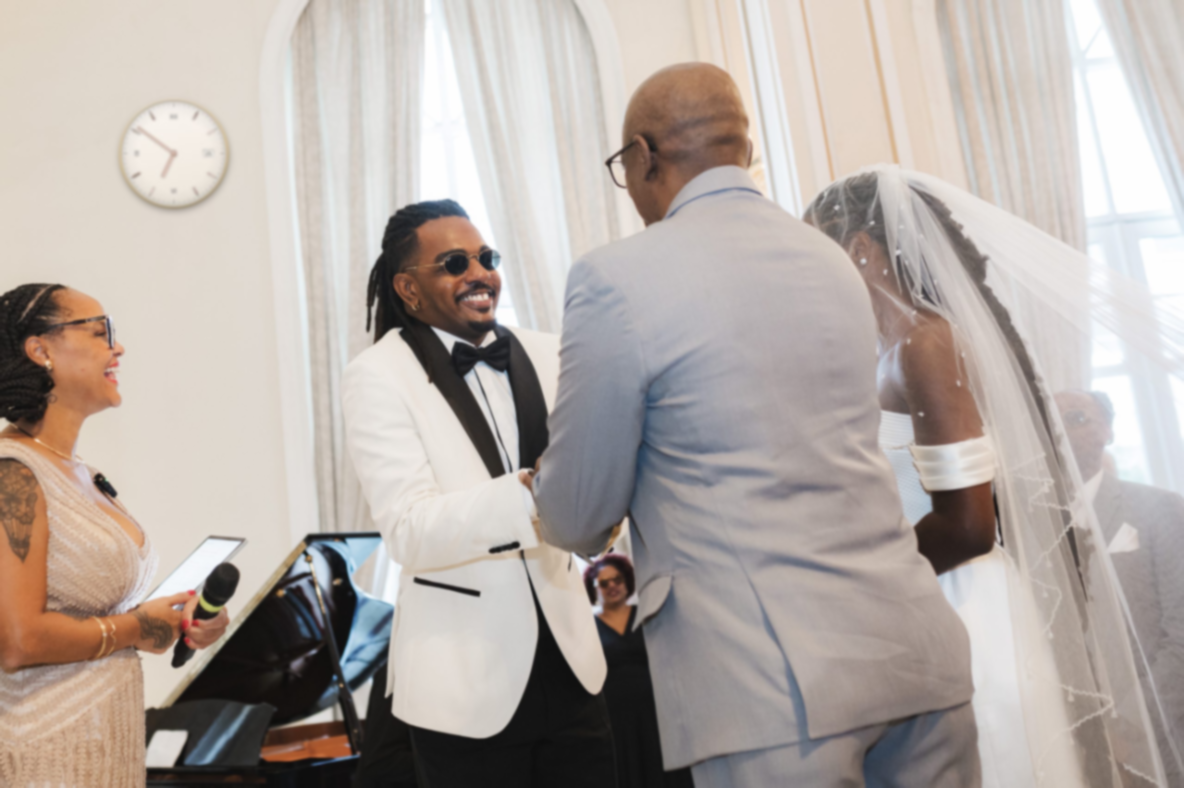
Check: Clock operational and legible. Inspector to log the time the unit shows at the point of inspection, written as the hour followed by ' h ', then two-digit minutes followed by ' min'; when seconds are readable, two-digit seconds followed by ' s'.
6 h 51 min
